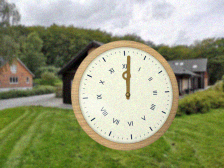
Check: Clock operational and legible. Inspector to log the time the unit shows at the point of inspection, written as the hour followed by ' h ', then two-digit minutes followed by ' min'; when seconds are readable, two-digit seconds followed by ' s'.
12 h 01 min
